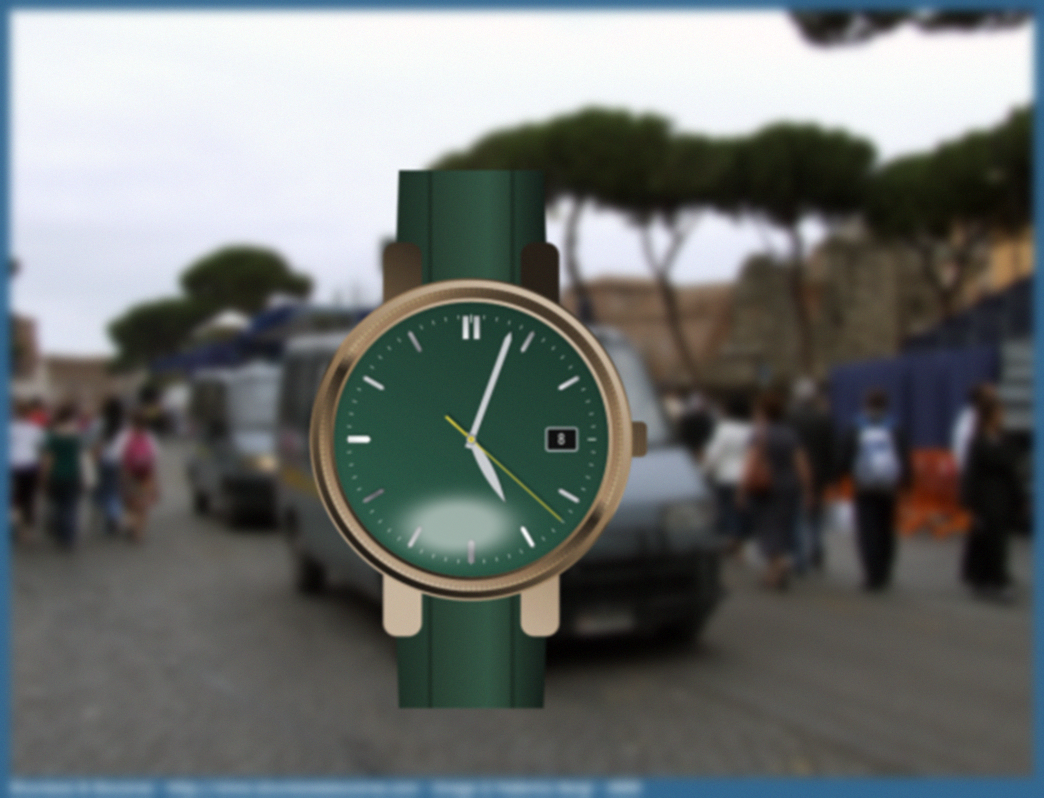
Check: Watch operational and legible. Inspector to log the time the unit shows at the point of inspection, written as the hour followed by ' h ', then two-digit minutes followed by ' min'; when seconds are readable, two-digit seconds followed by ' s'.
5 h 03 min 22 s
